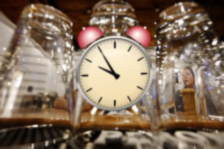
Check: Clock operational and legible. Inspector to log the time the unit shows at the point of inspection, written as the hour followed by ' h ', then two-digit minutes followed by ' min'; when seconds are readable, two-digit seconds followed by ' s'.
9 h 55 min
